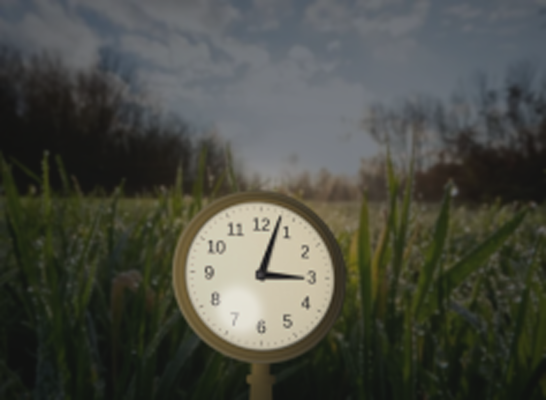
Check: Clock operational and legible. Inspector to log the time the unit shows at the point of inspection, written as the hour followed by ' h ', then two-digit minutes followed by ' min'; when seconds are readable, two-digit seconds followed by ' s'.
3 h 03 min
